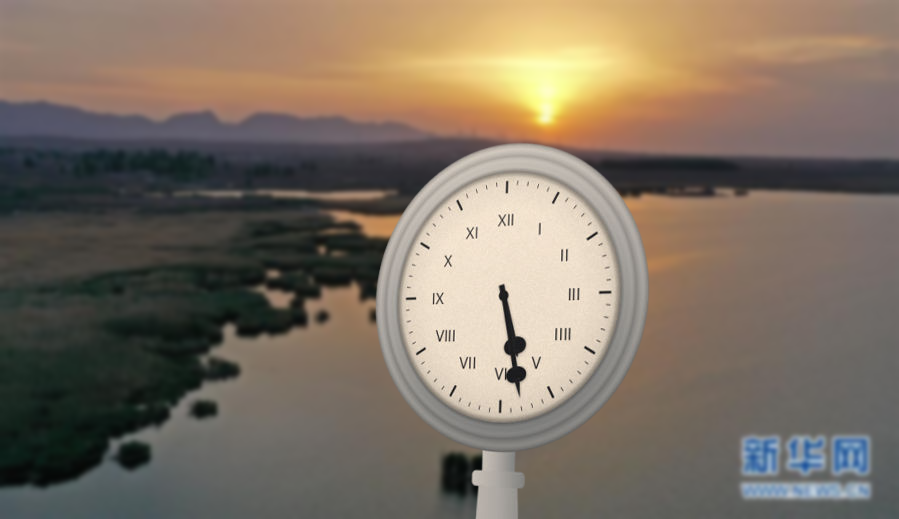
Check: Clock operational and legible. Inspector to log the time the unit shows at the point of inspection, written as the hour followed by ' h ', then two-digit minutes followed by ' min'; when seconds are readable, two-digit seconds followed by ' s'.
5 h 28 min
